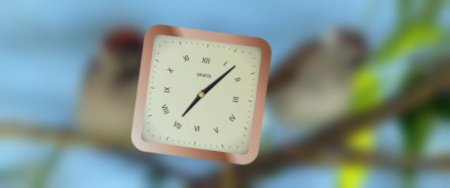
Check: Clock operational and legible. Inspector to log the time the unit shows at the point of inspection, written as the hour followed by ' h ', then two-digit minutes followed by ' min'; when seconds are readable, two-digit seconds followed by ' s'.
7 h 07 min
